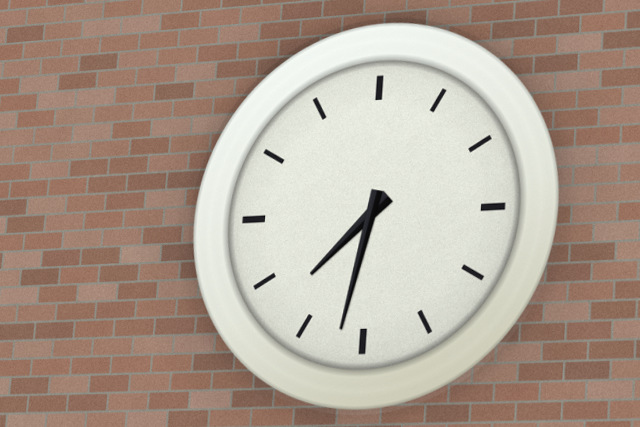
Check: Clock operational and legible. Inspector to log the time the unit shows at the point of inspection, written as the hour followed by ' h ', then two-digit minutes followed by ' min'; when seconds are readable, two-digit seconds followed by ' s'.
7 h 32 min
